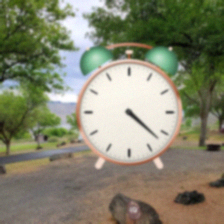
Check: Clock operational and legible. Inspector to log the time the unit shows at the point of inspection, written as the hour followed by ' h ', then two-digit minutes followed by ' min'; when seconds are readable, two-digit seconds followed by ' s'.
4 h 22 min
